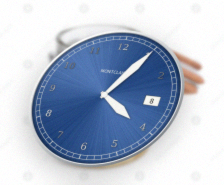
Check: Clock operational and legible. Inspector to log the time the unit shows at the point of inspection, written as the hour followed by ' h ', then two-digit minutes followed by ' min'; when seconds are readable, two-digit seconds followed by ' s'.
4 h 05 min
